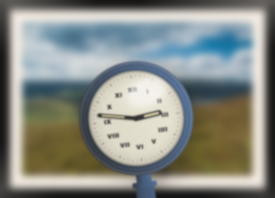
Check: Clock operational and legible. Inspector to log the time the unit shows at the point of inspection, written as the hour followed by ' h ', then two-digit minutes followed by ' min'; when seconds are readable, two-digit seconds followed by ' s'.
2 h 47 min
